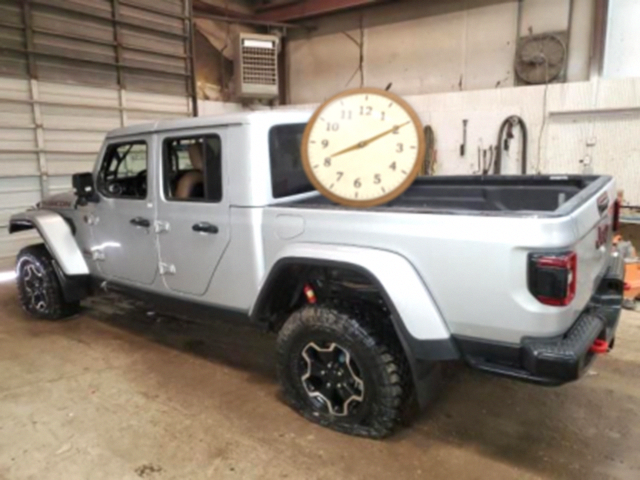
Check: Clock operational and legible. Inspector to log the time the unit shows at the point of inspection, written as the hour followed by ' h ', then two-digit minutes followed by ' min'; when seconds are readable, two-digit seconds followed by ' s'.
8 h 10 min
